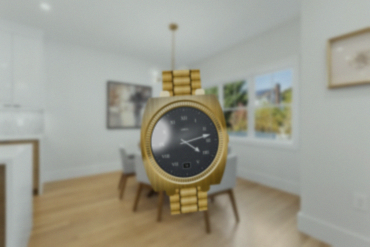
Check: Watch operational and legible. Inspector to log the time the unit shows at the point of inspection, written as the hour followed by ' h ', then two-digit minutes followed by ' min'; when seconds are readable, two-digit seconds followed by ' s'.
4 h 13 min
